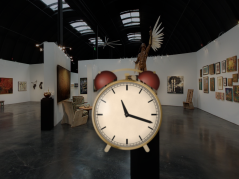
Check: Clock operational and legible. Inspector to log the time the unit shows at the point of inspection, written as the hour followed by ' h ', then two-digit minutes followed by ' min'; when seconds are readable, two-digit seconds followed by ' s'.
11 h 18 min
